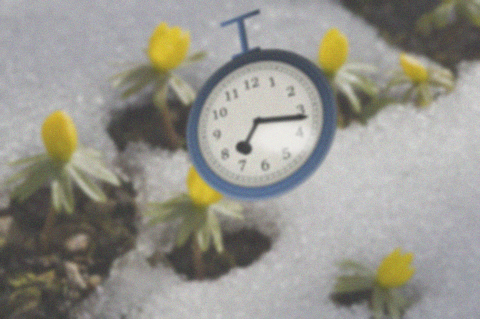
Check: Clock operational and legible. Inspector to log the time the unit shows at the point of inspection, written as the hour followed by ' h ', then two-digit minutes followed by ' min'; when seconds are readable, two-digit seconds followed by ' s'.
7 h 17 min
